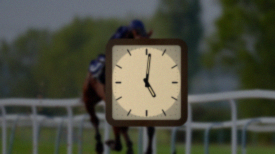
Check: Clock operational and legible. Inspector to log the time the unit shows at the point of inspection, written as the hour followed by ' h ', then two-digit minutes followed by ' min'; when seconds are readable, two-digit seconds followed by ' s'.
5 h 01 min
